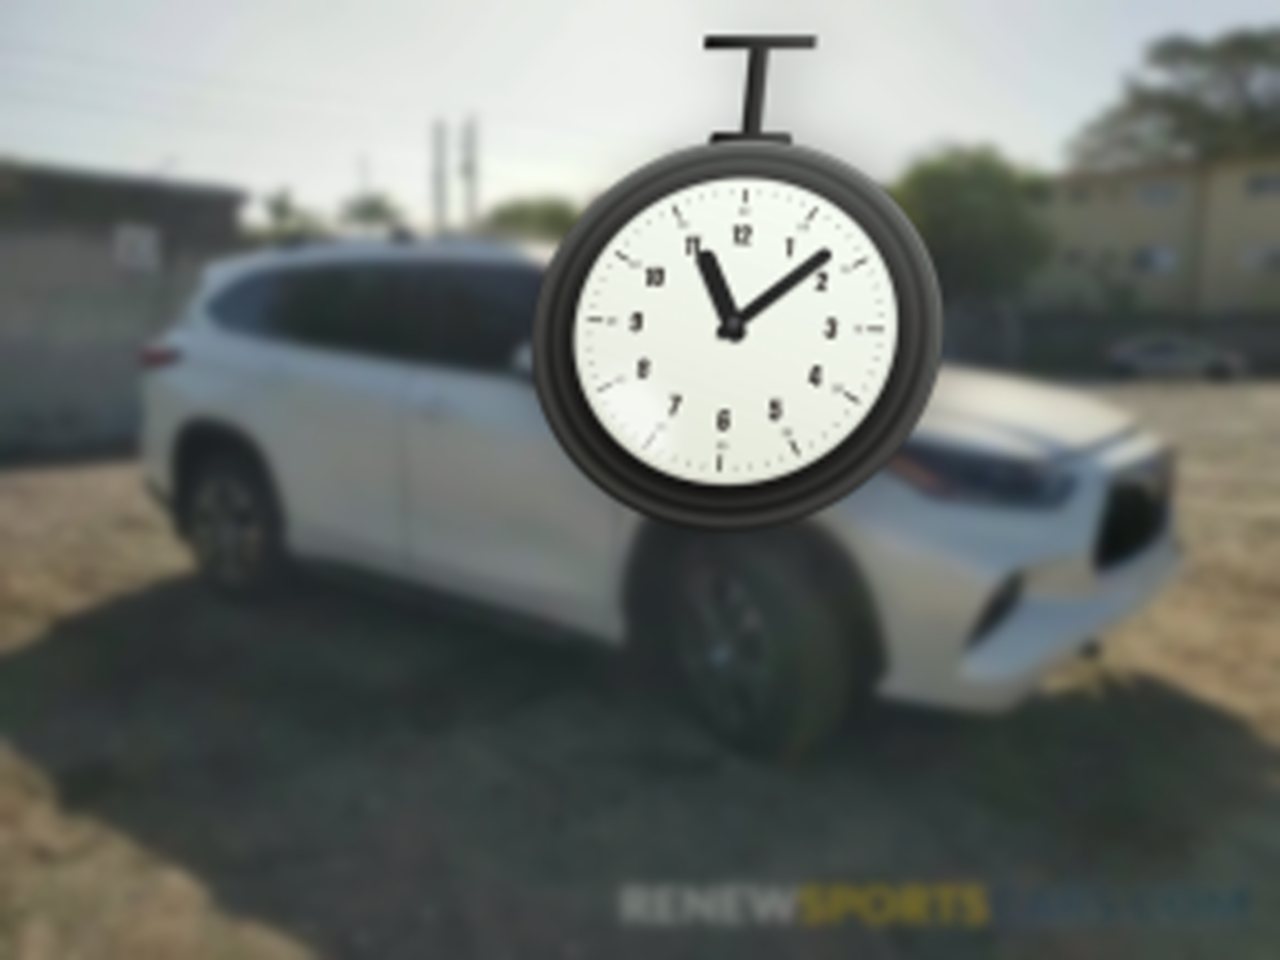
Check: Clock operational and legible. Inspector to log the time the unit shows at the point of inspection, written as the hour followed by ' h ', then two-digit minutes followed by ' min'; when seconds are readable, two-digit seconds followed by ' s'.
11 h 08 min
